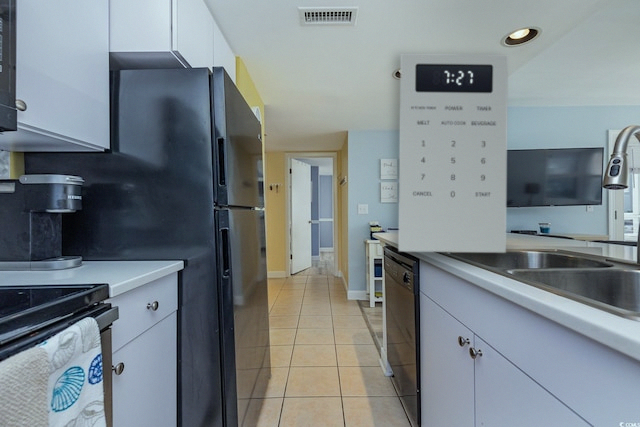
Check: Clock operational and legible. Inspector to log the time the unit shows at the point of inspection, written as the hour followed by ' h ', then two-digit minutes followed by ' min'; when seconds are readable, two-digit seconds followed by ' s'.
7 h 27 min
